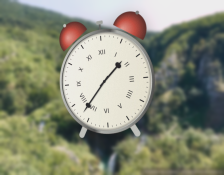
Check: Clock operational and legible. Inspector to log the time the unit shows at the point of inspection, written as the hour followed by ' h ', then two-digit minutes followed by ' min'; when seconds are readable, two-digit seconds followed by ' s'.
1 h 37 min
